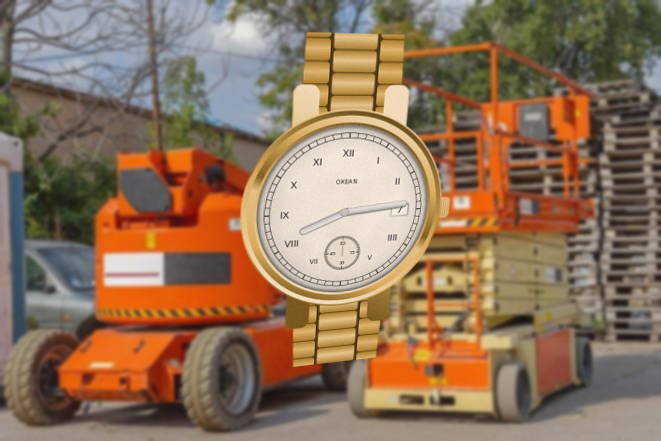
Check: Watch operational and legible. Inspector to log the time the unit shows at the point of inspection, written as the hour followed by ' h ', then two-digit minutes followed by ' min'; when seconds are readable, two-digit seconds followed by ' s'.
8 h 14 min
